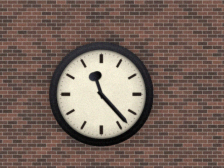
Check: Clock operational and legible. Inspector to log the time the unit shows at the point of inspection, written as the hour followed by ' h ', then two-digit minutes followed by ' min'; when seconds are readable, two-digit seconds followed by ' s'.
11 h 23 min
